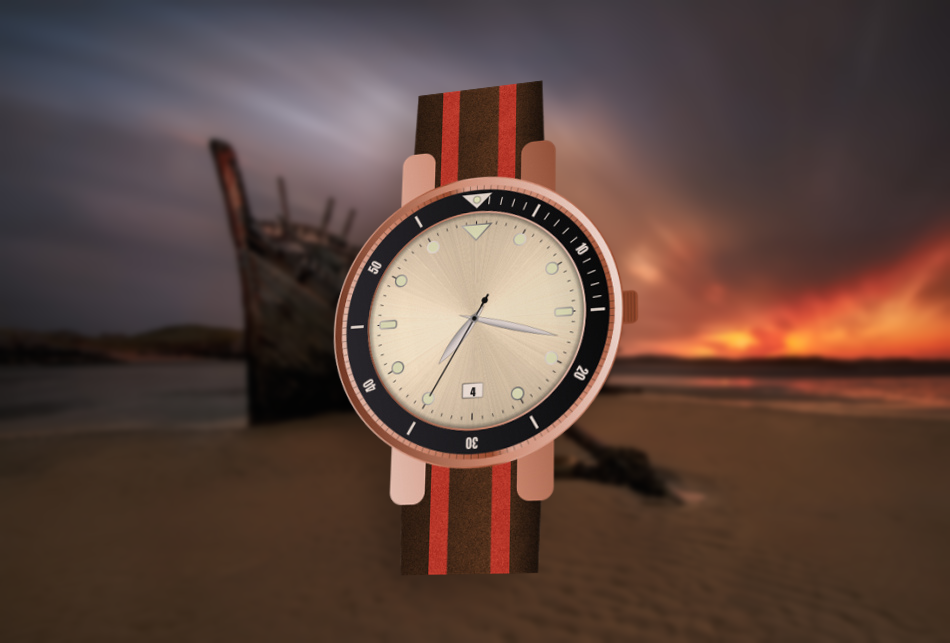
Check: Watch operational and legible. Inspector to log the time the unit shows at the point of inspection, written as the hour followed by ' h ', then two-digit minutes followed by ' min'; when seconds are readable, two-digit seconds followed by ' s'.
7 h 17 min 35 s
